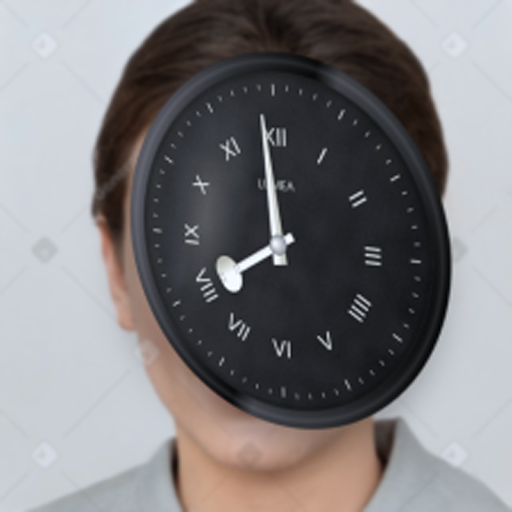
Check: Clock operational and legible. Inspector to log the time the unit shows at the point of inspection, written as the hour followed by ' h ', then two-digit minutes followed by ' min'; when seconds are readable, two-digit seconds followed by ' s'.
7 h 59 min
